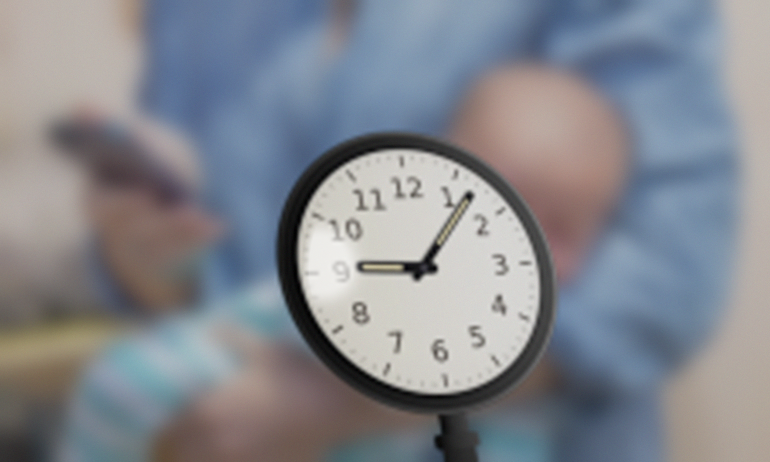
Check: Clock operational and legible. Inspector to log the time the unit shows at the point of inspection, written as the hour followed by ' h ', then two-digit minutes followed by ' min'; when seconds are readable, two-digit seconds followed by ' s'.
9 h 07 min
